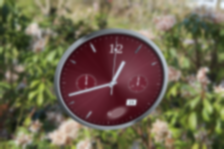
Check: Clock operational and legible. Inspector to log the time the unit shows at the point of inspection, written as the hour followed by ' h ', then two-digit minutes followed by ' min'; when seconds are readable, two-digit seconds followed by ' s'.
12 h 42 min
